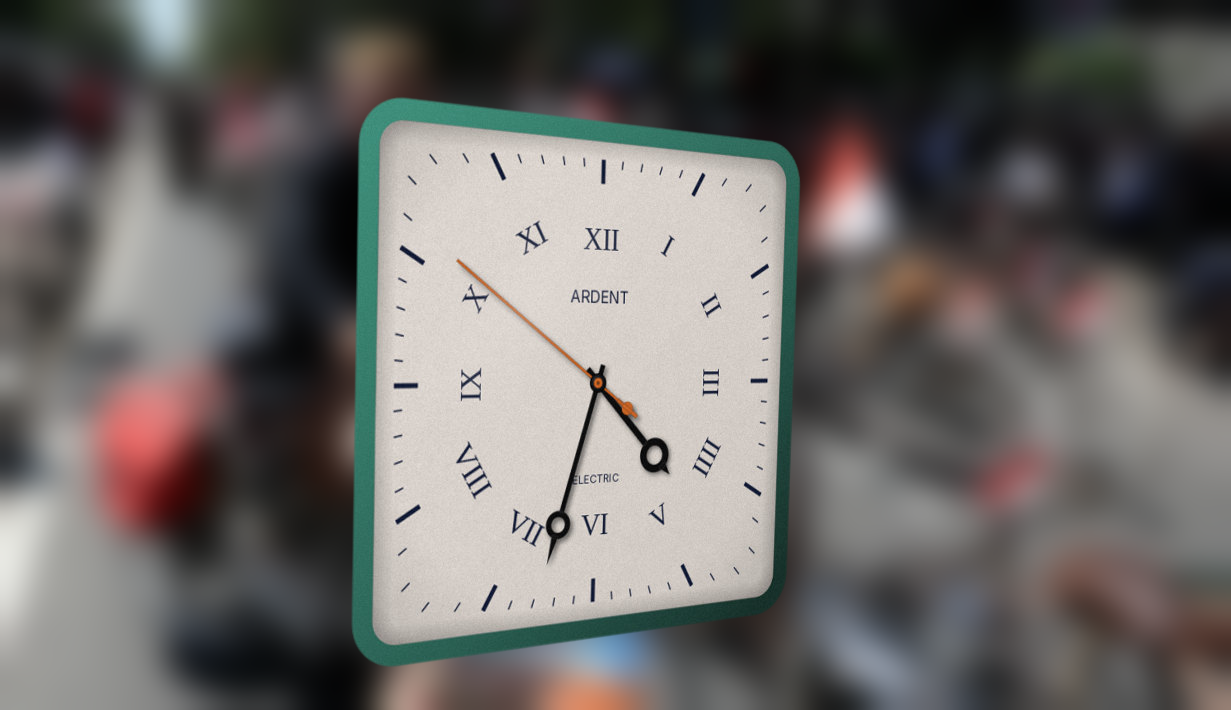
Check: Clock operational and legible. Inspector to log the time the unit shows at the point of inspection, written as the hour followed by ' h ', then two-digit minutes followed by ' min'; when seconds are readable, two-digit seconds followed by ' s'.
4 h 32 min 51 s
